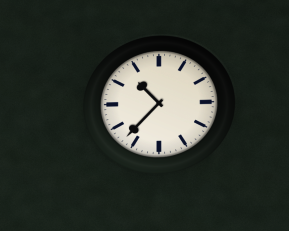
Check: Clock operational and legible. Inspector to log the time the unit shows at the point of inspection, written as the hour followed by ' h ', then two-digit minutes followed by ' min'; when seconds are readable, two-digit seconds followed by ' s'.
10 h 37 min
